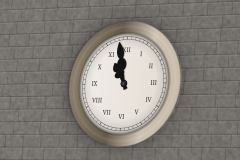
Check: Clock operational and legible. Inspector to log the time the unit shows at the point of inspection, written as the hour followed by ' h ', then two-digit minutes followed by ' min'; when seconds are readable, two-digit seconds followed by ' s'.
10 h 58 min
